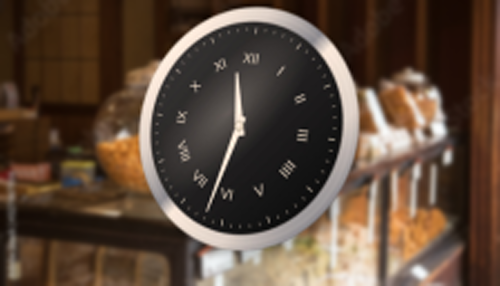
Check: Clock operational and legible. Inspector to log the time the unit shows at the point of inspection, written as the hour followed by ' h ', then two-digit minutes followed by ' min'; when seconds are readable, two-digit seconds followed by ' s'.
11 h 32 min
